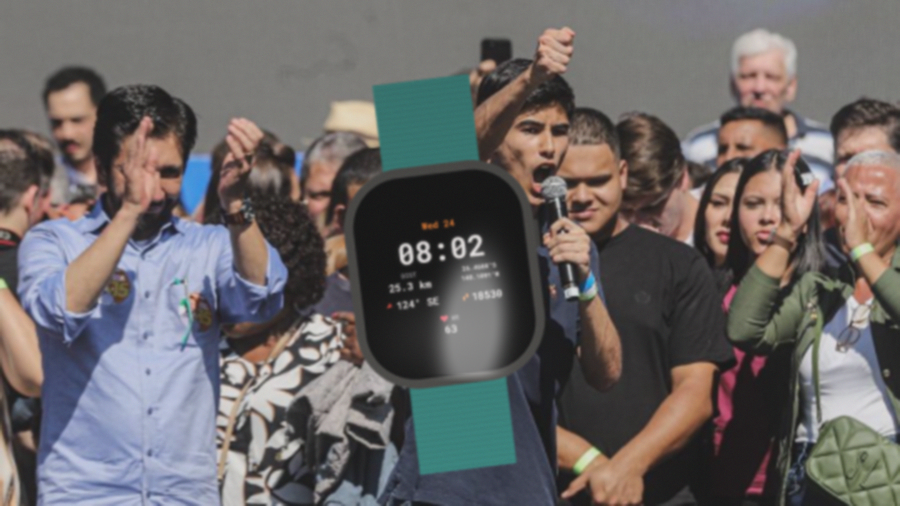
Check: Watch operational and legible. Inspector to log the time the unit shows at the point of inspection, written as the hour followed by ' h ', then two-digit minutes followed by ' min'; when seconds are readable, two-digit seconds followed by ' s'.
8 h 02 min
